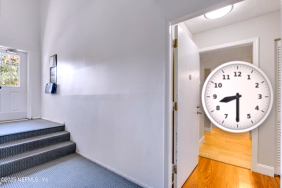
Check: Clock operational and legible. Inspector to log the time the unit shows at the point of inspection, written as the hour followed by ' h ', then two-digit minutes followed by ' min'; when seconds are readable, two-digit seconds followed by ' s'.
8 h 30 min
